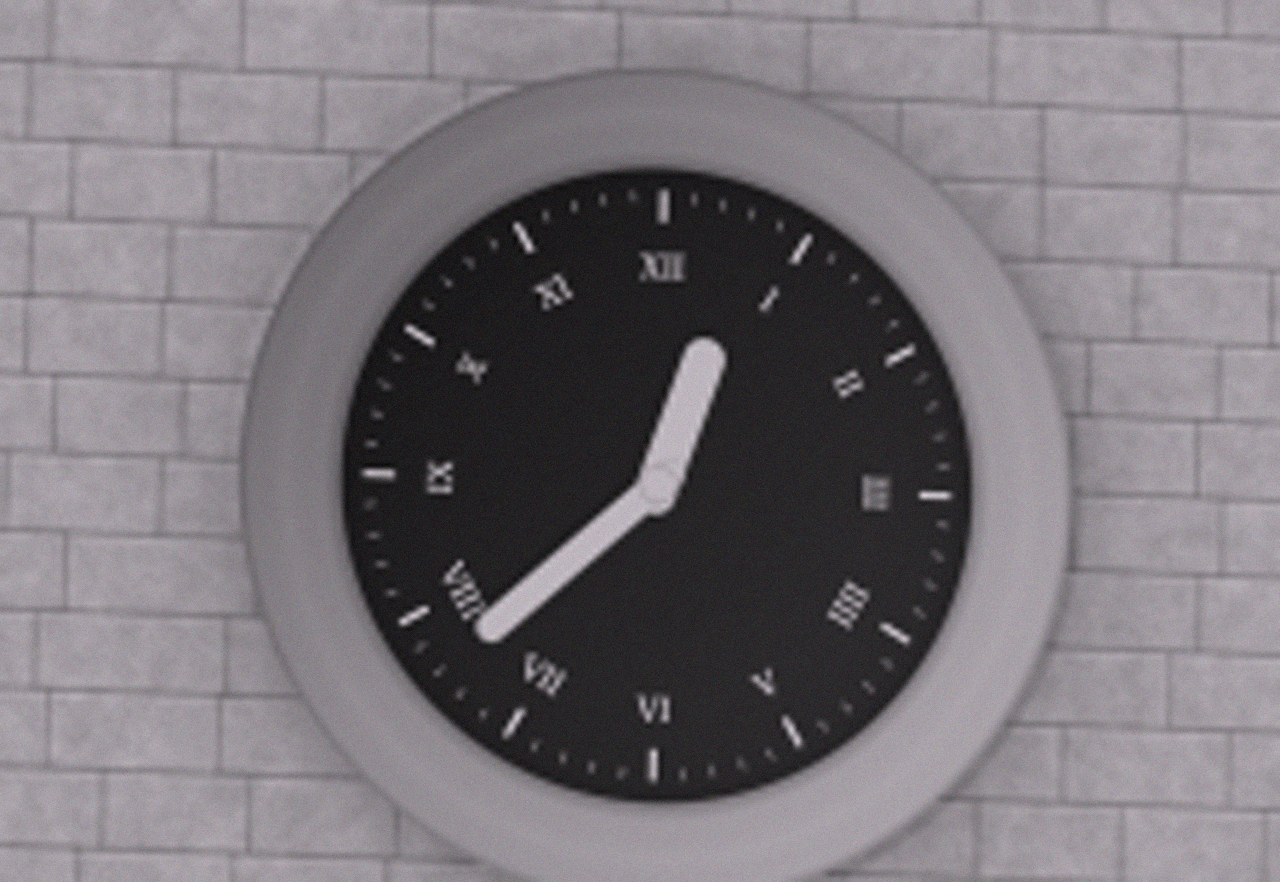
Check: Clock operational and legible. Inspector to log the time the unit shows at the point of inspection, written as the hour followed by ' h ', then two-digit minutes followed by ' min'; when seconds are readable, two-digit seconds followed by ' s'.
12 h 38 min
